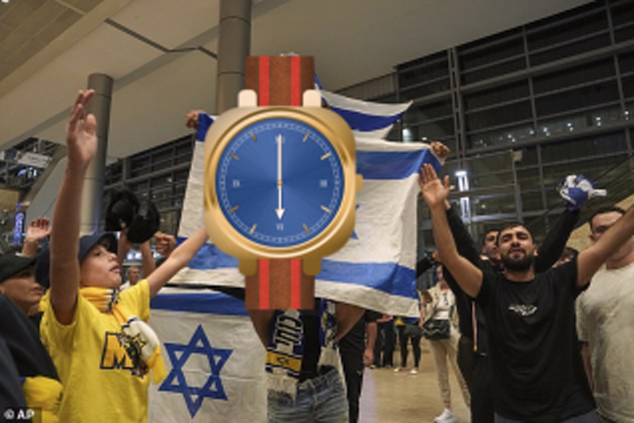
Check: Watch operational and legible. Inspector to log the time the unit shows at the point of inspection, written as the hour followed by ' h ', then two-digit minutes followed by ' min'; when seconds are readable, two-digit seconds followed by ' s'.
6 h 00 min
